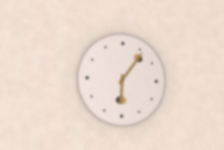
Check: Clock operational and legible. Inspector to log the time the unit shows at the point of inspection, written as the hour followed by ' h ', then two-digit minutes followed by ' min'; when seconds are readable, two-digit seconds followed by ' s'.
6 h 06 min
